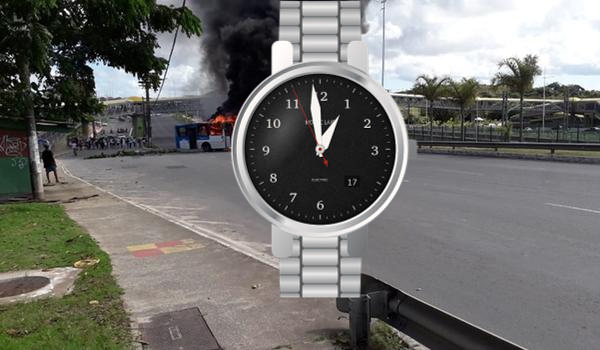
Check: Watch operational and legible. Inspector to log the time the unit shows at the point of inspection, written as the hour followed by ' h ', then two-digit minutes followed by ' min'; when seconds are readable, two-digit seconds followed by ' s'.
12 h 58 min 56 s
